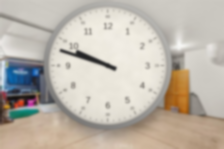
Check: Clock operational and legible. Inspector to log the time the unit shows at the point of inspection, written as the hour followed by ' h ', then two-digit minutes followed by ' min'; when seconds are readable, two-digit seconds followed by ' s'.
9 h 48 min
